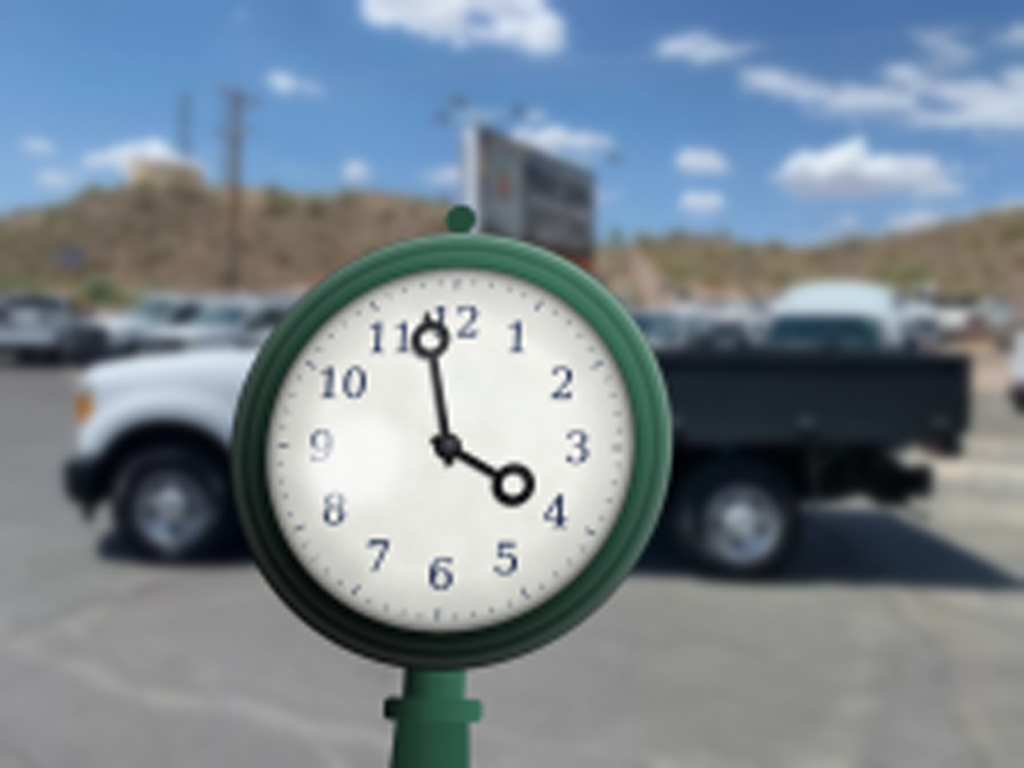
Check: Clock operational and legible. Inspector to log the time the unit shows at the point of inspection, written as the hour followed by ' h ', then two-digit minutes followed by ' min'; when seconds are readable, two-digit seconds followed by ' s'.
3 h 58 min
